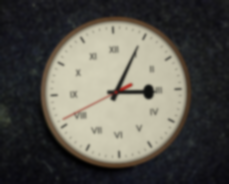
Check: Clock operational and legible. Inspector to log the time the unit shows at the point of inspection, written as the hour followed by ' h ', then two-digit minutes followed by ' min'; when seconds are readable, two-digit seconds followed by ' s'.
3 h 04 min 41 s
